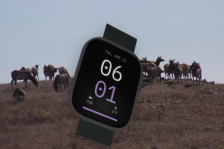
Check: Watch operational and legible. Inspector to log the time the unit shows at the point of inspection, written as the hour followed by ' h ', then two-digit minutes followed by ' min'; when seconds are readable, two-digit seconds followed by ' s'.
6 h 01 min
